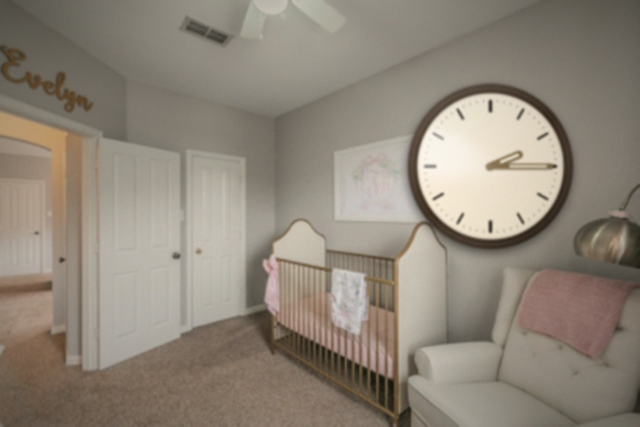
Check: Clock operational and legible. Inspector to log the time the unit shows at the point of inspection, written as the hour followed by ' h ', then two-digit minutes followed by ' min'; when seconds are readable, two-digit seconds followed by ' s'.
2 h 15 min
